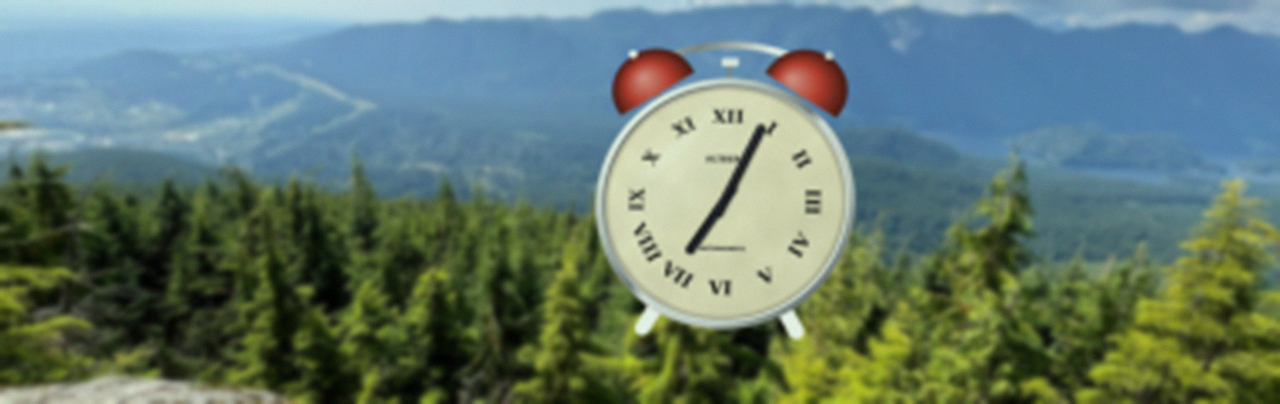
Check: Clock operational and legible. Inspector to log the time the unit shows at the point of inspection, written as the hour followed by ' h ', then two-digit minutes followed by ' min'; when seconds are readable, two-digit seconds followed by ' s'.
7 h 04 min
